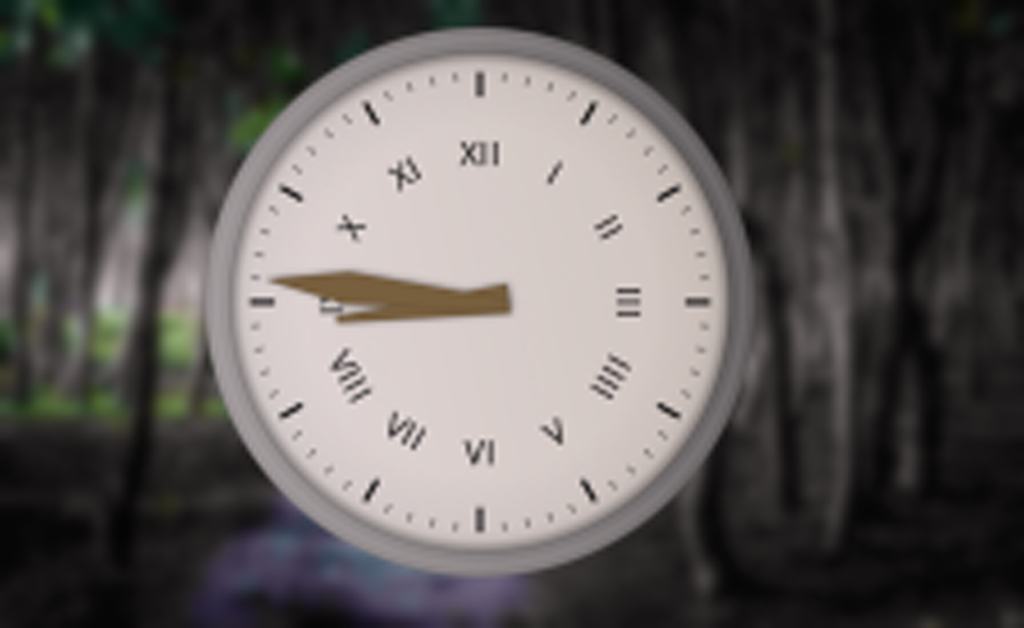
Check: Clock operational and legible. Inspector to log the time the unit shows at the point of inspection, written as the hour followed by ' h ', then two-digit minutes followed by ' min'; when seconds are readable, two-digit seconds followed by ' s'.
8 h 46 min
